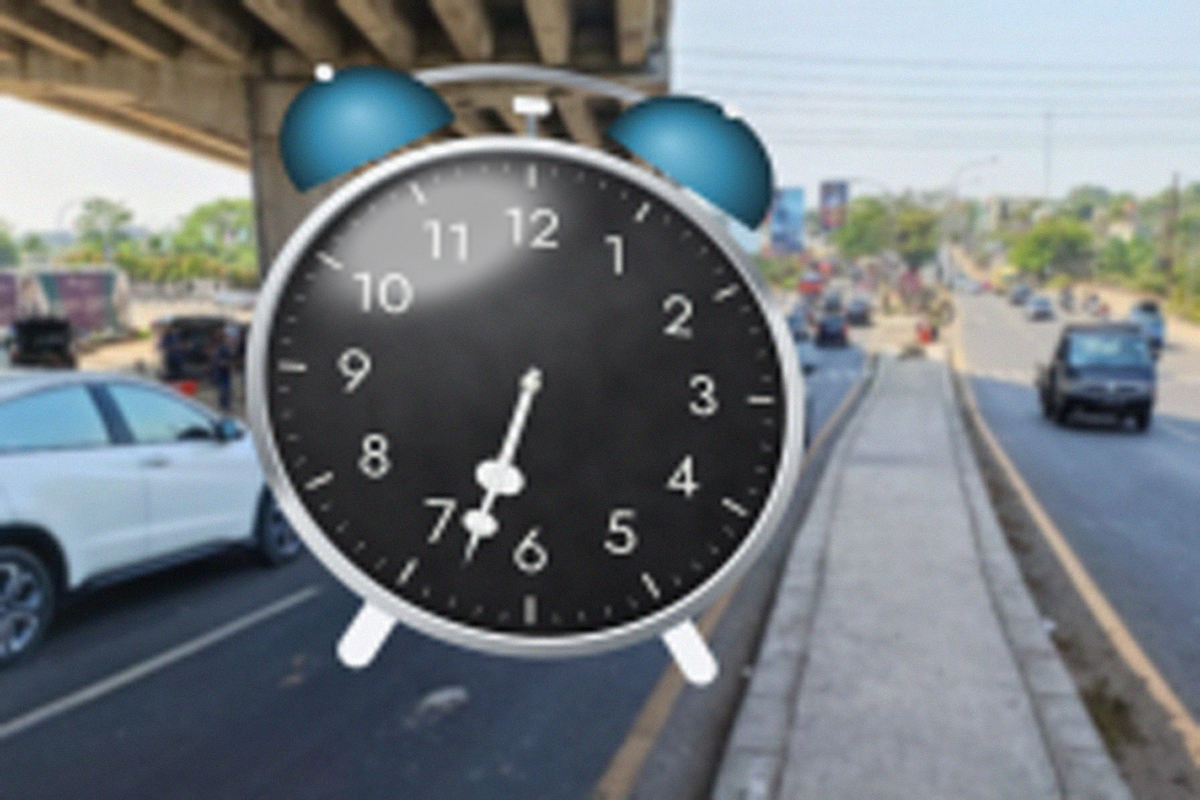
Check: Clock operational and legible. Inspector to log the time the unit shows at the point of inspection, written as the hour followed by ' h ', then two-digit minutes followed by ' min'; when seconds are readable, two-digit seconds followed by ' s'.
6 h 33 min
